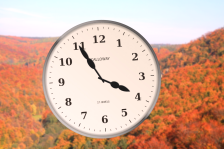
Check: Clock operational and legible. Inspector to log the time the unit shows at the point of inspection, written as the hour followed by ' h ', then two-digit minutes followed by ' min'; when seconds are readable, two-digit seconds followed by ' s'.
3 h 55 min
